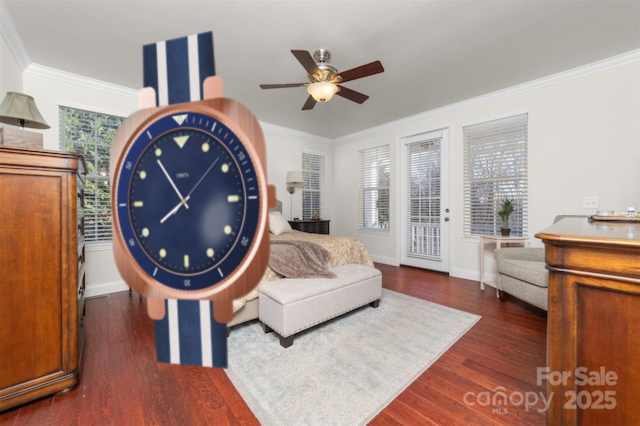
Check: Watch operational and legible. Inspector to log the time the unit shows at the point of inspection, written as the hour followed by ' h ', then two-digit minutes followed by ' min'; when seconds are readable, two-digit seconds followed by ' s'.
7 h 54 min 08 s
